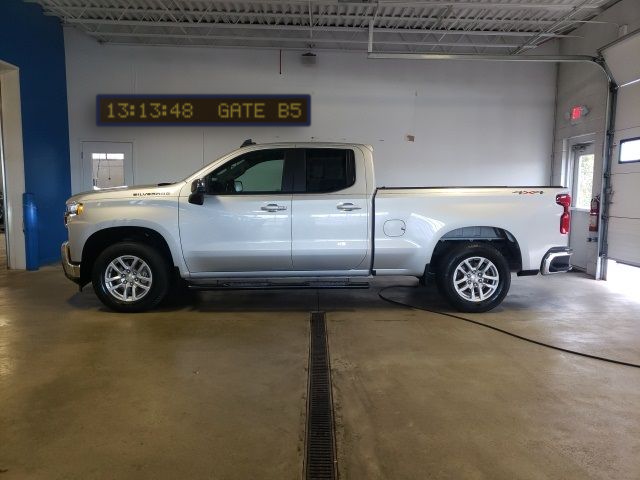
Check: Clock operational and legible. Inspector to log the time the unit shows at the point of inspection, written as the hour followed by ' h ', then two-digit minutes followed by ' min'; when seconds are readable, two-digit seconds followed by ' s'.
13 h 13 min 48 s
